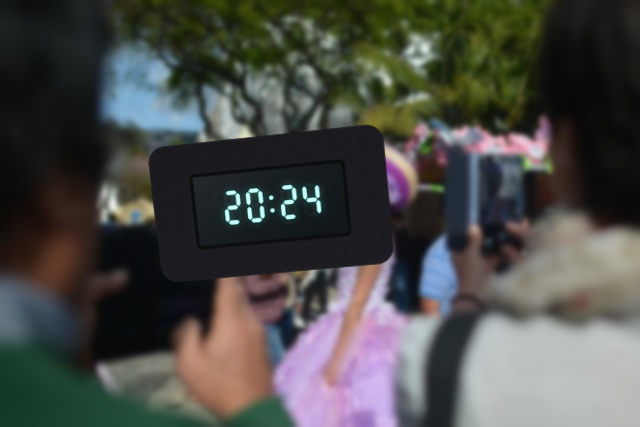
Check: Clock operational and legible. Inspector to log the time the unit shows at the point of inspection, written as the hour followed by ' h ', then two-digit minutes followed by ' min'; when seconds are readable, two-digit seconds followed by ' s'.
20 h 24 min
